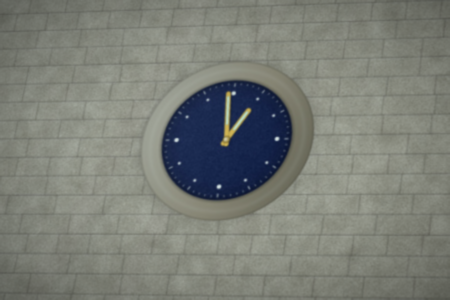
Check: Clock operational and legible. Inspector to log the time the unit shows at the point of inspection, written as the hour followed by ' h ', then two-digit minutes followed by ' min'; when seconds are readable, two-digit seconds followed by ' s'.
12 h 59 min
